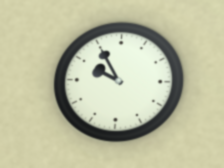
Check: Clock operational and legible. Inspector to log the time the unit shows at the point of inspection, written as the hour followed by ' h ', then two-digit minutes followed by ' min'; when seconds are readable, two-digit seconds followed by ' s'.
9 h 55 min
